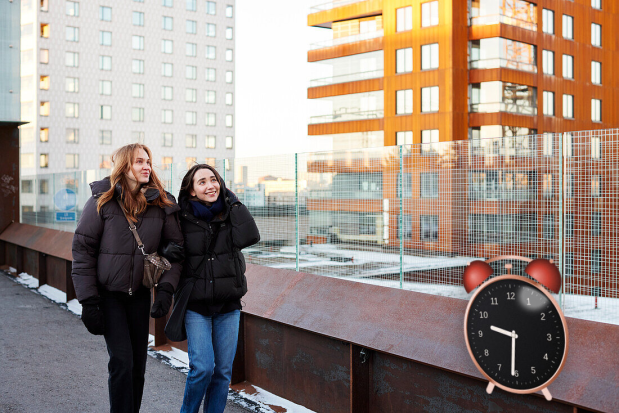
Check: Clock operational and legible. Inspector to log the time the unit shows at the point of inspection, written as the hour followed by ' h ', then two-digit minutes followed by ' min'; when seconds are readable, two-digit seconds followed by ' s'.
9 h 31 min
